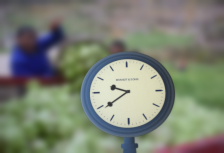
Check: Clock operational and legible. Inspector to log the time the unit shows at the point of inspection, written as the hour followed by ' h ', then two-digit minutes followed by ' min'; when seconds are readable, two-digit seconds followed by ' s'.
9 h 39 min
